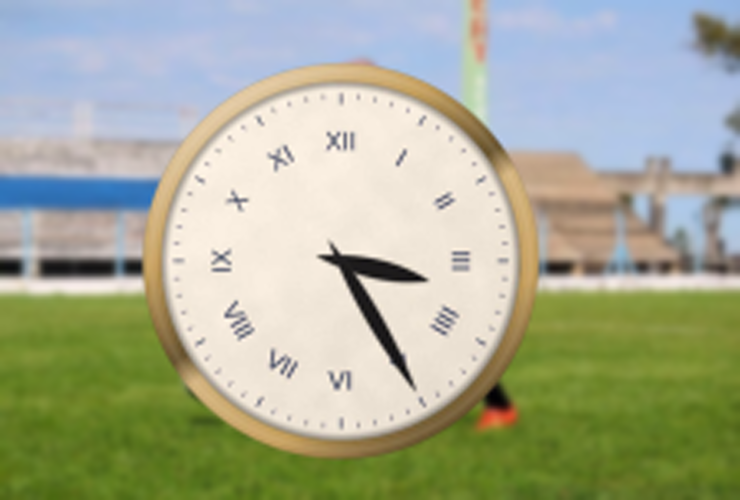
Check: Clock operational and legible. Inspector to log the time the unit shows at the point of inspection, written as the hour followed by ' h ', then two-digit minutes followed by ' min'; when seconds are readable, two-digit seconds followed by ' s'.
3 h 25 min
